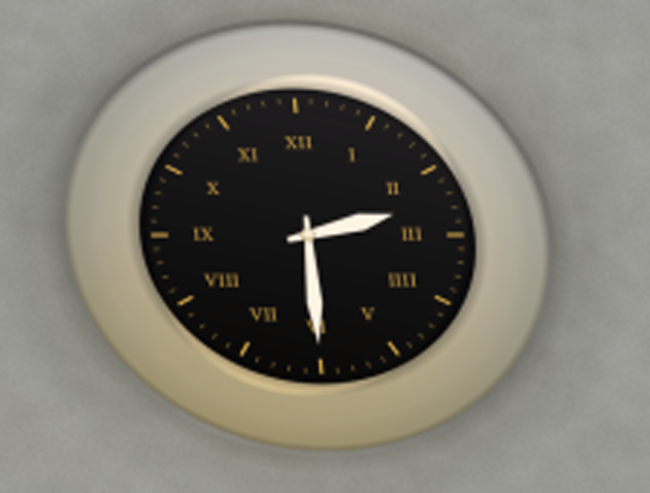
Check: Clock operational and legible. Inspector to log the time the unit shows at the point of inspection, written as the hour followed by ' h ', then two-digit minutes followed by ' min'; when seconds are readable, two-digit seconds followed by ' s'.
2 h 30 min
